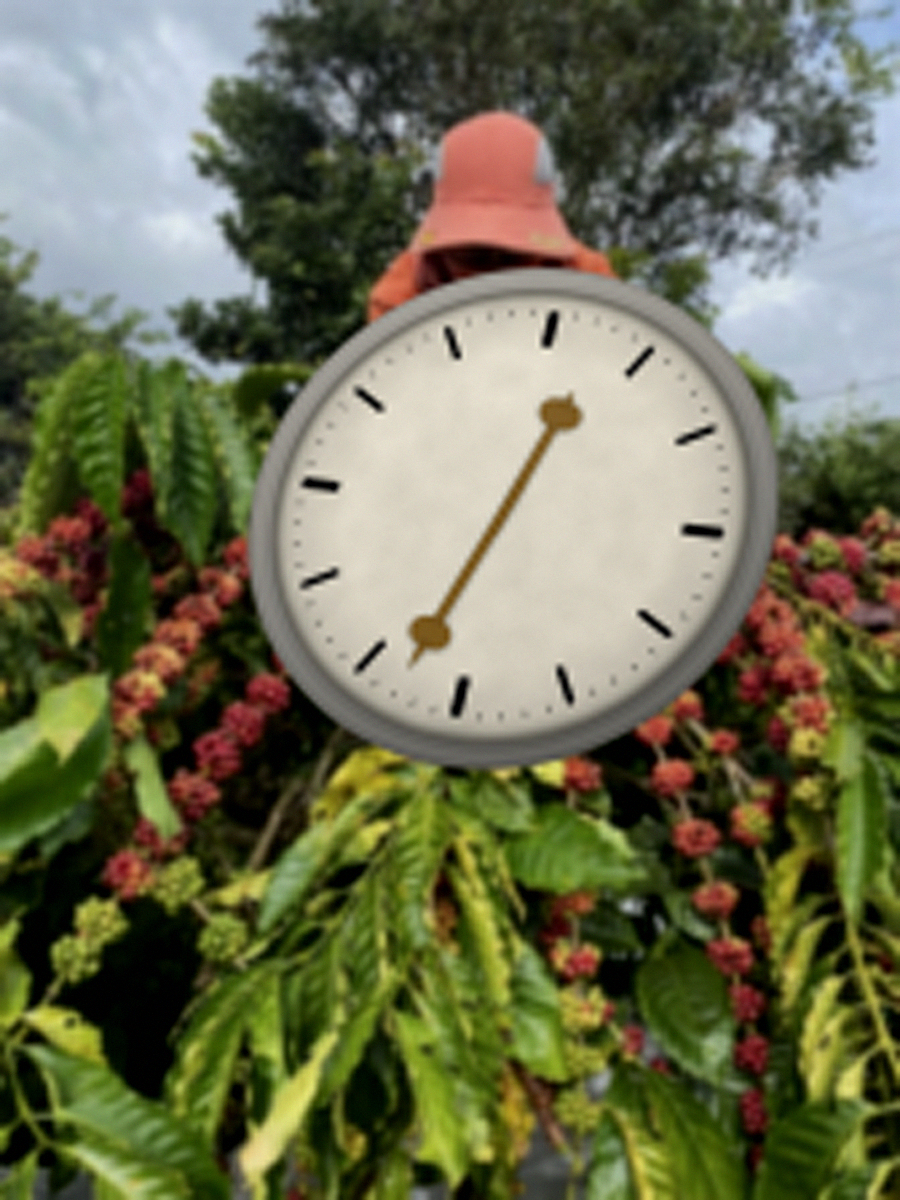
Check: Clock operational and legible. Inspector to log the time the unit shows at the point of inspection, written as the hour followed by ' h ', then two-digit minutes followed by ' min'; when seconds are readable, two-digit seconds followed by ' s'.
12 h 33 min
